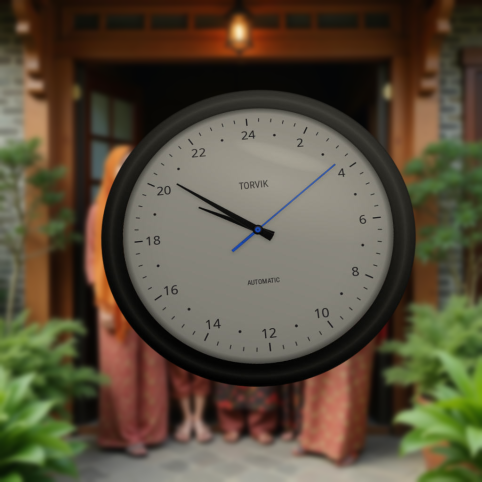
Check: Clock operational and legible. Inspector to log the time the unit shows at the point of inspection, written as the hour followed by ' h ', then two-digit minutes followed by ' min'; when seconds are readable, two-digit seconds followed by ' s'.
19 h 51 min 09 s
